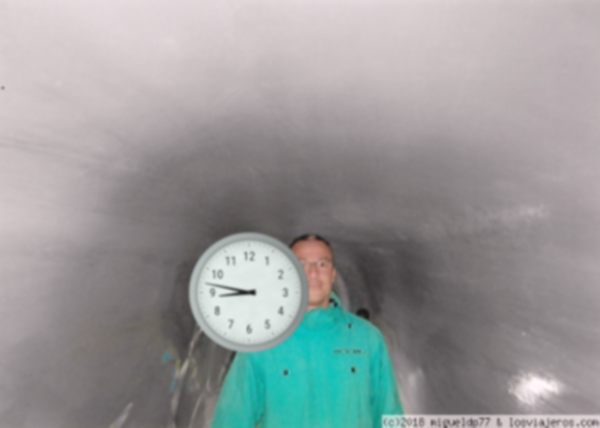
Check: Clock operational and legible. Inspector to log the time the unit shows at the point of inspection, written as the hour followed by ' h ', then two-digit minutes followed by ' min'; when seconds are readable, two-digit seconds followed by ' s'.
8 h 47 min
